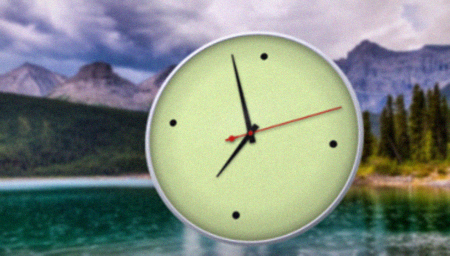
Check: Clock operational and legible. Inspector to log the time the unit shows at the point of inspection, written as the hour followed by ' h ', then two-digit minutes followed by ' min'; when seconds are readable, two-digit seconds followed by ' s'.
6 h 56 min 11 s
